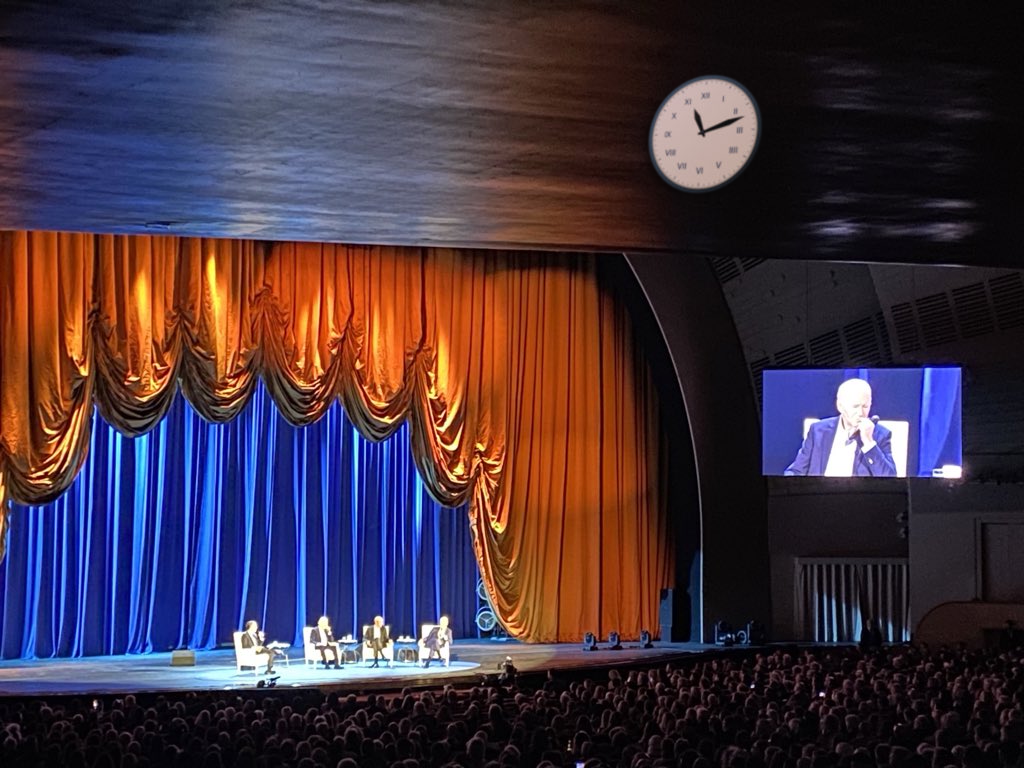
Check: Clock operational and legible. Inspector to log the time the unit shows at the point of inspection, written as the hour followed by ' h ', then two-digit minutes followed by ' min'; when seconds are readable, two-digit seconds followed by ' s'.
11 h 12 min
